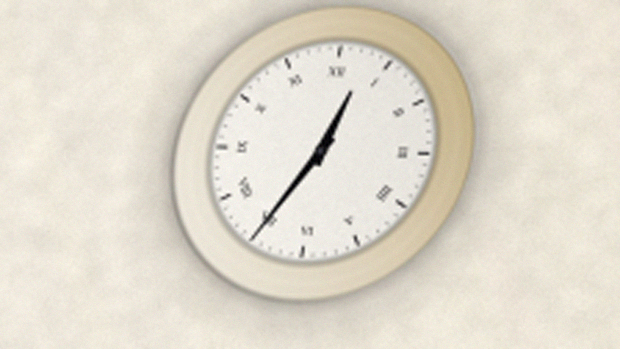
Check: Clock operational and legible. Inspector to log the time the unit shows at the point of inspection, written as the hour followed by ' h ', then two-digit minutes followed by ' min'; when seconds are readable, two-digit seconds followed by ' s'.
12 h 35 min
